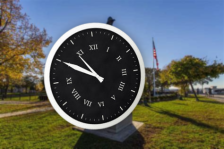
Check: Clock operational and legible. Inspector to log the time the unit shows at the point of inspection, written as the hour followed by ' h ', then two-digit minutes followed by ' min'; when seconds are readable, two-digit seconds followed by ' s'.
10 h 50 min
